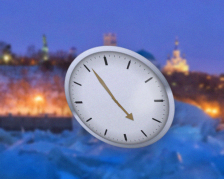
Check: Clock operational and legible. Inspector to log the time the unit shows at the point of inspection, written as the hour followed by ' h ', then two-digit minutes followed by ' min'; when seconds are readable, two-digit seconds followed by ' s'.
4 h 56 min
